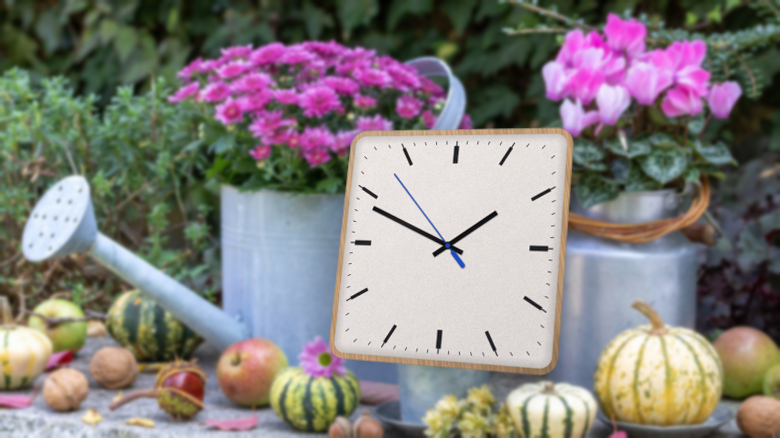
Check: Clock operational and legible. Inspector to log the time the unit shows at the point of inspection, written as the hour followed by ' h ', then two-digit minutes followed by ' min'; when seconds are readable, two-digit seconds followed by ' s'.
1 h 48 min 53 s
